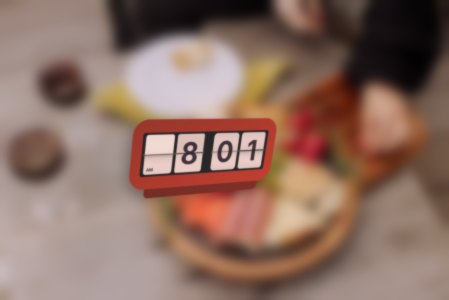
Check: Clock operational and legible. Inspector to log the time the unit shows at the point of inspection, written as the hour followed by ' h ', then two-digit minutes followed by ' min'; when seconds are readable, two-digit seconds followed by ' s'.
8 h 01 min
